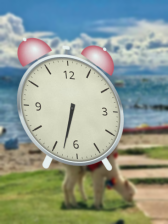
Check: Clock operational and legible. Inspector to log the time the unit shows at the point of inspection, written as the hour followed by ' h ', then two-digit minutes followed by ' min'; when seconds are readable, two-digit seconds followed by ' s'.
6 h 33 min
